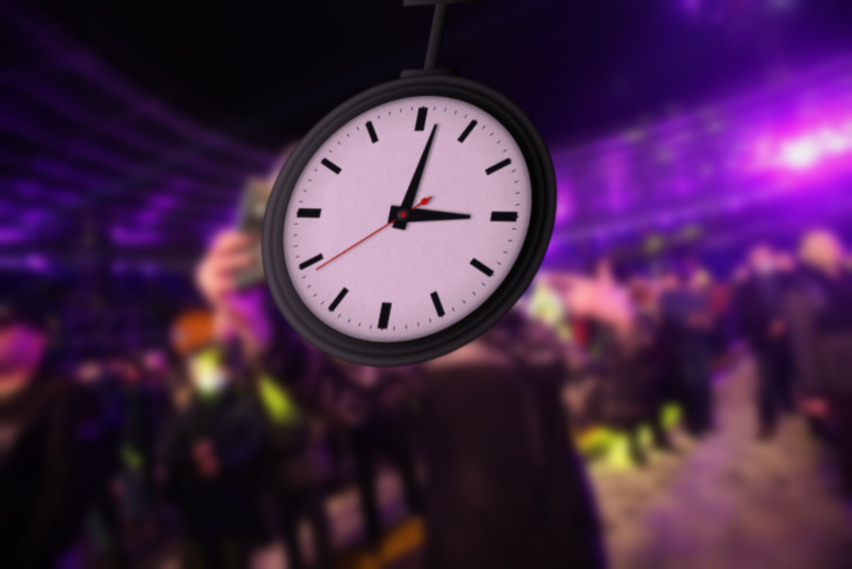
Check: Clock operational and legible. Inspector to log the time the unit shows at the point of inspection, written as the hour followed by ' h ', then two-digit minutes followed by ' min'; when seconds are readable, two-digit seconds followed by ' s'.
3 h 01 min 39 s
